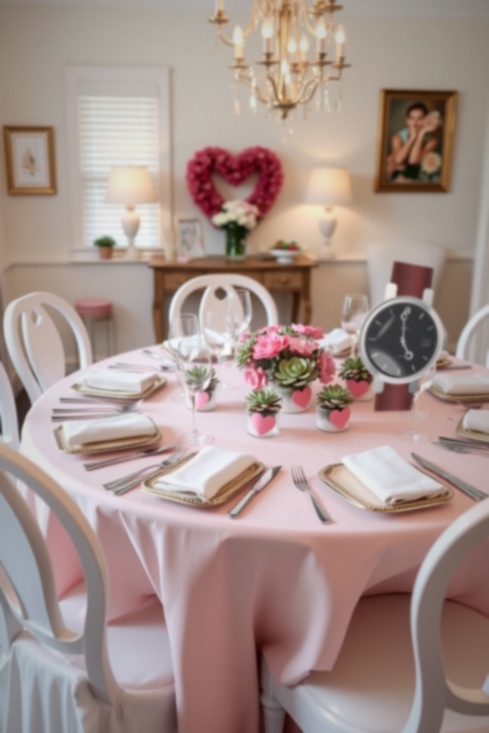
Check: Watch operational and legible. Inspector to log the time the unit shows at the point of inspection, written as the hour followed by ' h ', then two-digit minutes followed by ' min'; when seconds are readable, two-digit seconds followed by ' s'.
4 h 59 min
